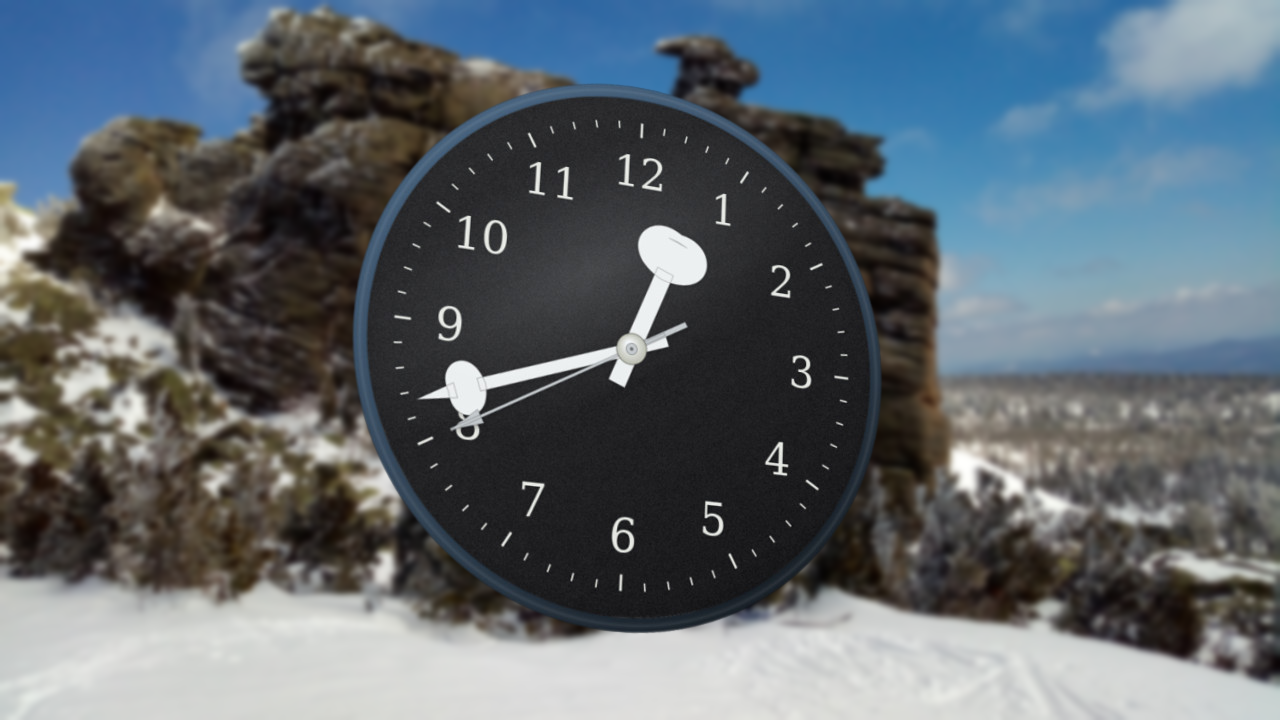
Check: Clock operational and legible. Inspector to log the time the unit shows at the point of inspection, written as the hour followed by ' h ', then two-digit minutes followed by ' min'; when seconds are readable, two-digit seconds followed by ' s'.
12 h 41 min 40 s
